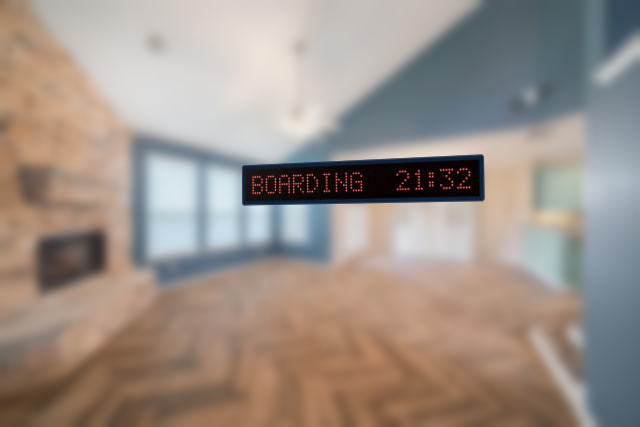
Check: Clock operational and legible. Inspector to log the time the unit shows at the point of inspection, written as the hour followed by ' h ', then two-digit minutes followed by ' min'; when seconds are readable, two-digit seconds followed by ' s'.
21 h 32 min
